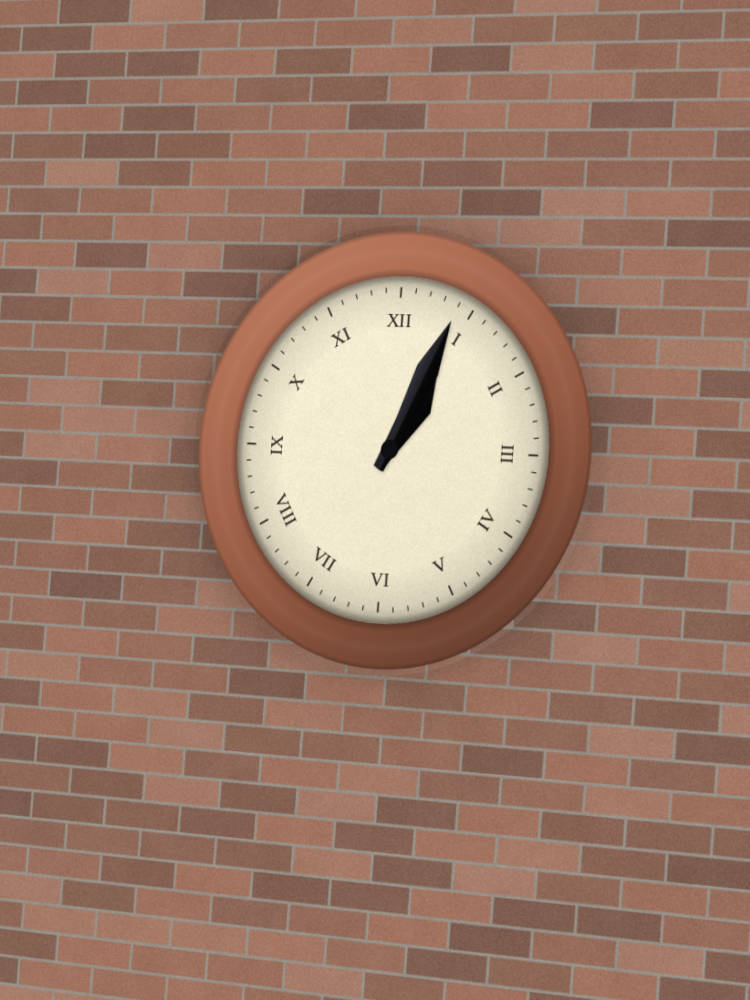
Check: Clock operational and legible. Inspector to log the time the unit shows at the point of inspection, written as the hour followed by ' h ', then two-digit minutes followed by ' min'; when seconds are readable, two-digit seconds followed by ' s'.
1 h 04 min
